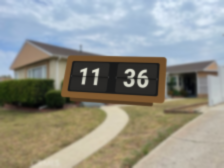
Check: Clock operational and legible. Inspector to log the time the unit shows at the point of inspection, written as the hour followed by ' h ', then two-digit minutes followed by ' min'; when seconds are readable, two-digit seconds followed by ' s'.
11 h 36 min
